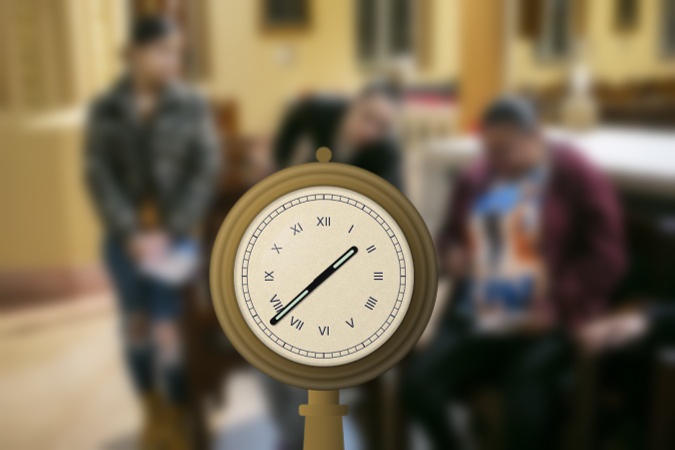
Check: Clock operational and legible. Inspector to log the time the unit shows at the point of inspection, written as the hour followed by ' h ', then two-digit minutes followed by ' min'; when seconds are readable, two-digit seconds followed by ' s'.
1 h 38 min
